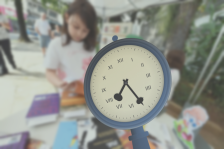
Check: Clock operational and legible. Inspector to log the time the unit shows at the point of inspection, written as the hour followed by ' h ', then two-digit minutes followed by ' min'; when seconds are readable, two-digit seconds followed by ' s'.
7 h 26 min
